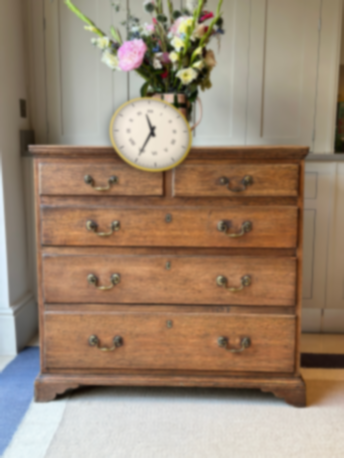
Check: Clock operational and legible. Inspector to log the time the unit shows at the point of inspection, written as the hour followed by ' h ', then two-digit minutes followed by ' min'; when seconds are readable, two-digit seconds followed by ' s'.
11 h 35 min
